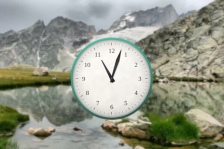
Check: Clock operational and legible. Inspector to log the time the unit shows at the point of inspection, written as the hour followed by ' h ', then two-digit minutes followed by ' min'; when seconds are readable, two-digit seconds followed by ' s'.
11 h 03 min
